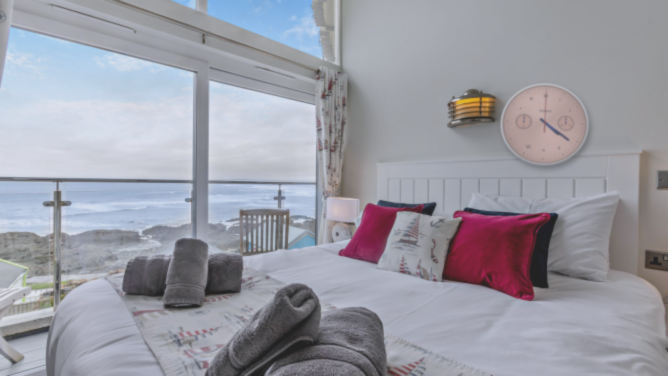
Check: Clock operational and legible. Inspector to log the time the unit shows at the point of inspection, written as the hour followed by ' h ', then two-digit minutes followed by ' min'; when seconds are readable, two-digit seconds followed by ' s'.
4 h 21 min
